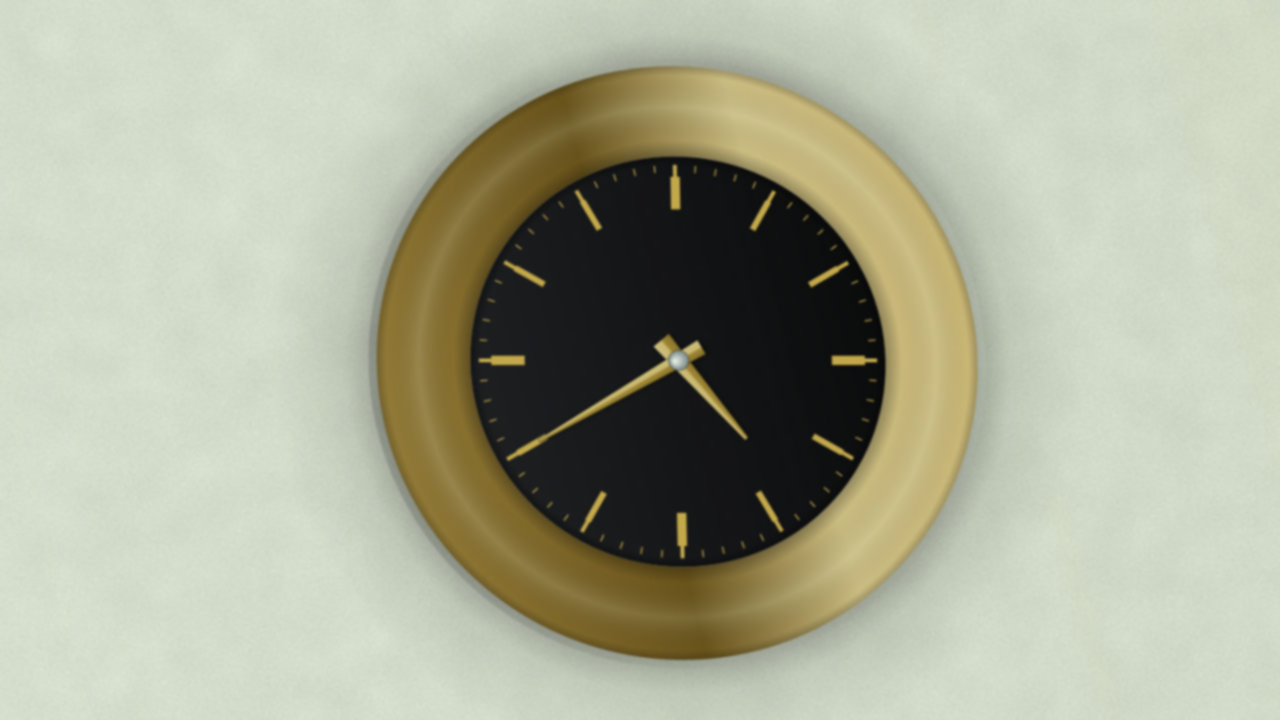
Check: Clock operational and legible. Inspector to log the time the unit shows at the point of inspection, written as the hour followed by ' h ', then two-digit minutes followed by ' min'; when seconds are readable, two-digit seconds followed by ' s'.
4 h 40 min
